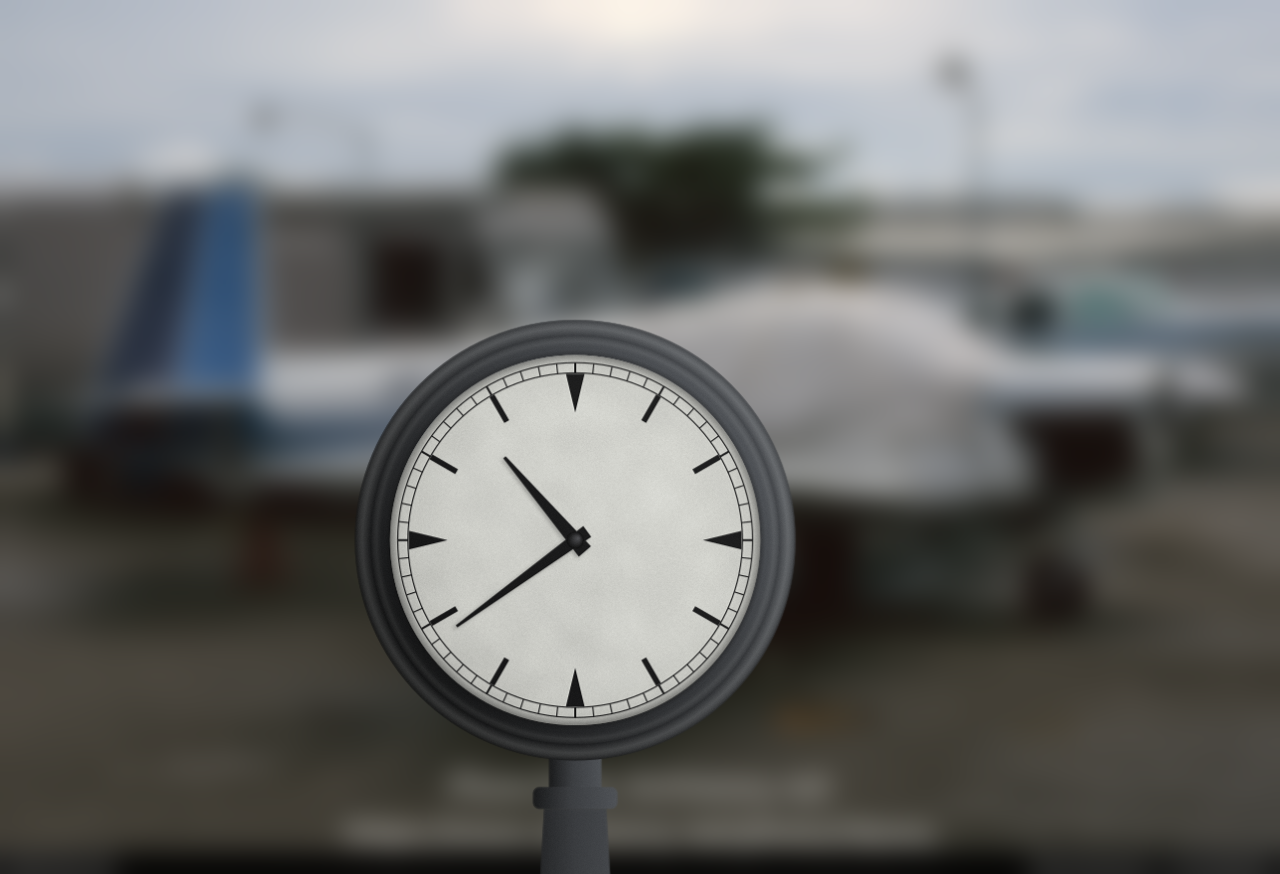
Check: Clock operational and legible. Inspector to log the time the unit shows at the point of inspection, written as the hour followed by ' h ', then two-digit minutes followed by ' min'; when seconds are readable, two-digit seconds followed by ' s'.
10 h 39 min
